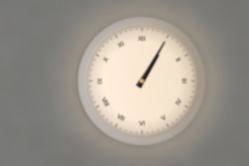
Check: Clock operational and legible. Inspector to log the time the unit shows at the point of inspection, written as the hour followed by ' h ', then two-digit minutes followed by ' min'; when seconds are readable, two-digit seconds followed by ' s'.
1 h 05 min
